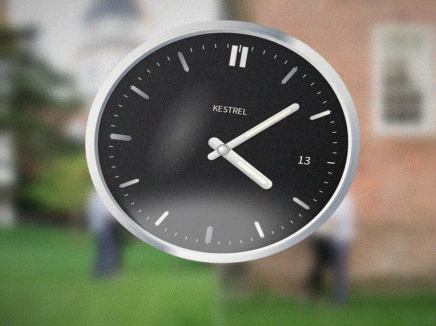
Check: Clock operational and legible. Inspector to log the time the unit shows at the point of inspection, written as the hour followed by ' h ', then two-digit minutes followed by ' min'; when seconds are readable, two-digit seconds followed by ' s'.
4 h 08 min
